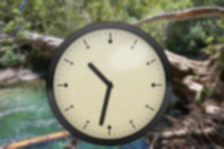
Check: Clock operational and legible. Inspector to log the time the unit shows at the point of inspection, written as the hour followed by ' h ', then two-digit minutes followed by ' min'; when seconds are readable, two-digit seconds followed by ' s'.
10 h 32 min
